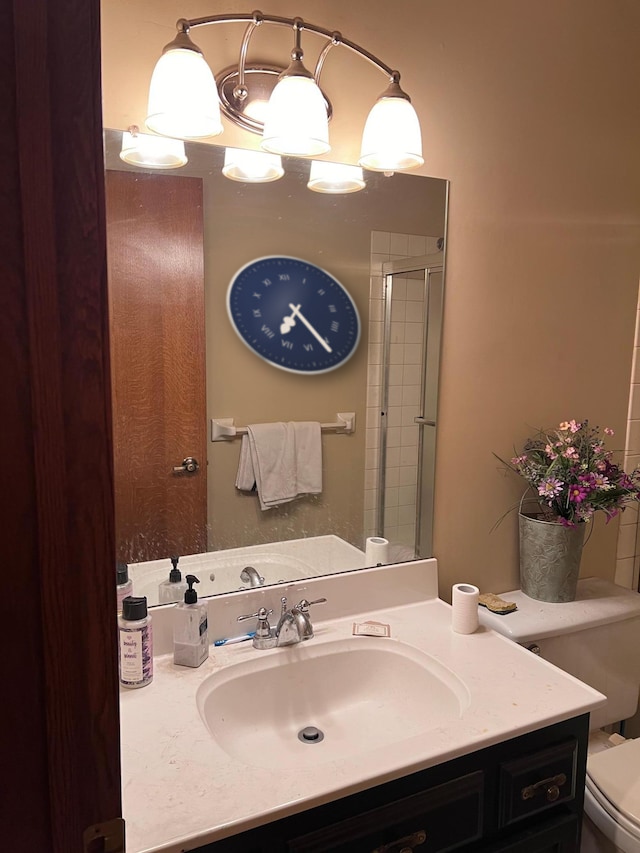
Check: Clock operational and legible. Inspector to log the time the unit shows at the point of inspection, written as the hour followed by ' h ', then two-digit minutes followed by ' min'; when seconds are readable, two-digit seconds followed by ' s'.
7 h 26 min
